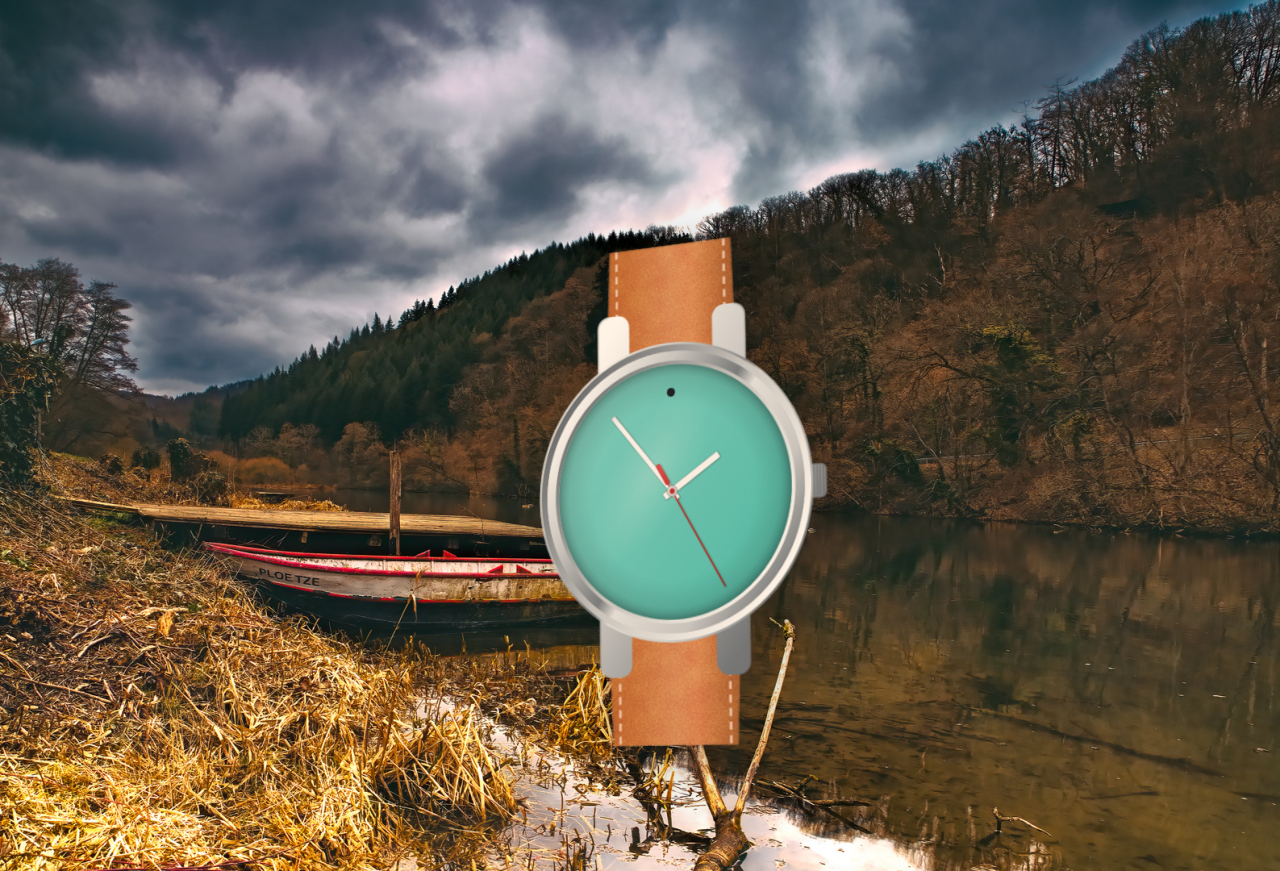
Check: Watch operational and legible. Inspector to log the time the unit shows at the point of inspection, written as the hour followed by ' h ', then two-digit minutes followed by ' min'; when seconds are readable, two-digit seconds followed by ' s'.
1 h 53 min 25 s
